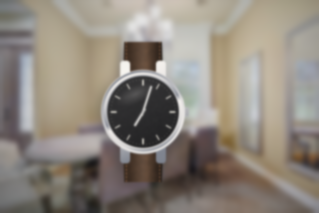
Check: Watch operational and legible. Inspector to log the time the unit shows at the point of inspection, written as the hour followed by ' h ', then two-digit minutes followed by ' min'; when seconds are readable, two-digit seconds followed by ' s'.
7 h 03 min
